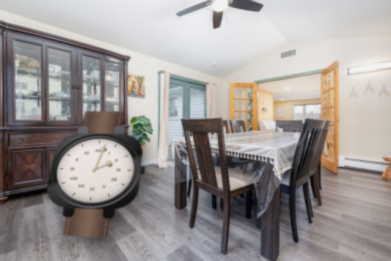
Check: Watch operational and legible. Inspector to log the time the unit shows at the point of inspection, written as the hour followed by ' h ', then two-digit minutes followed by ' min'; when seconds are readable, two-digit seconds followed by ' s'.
2 h 02 min
